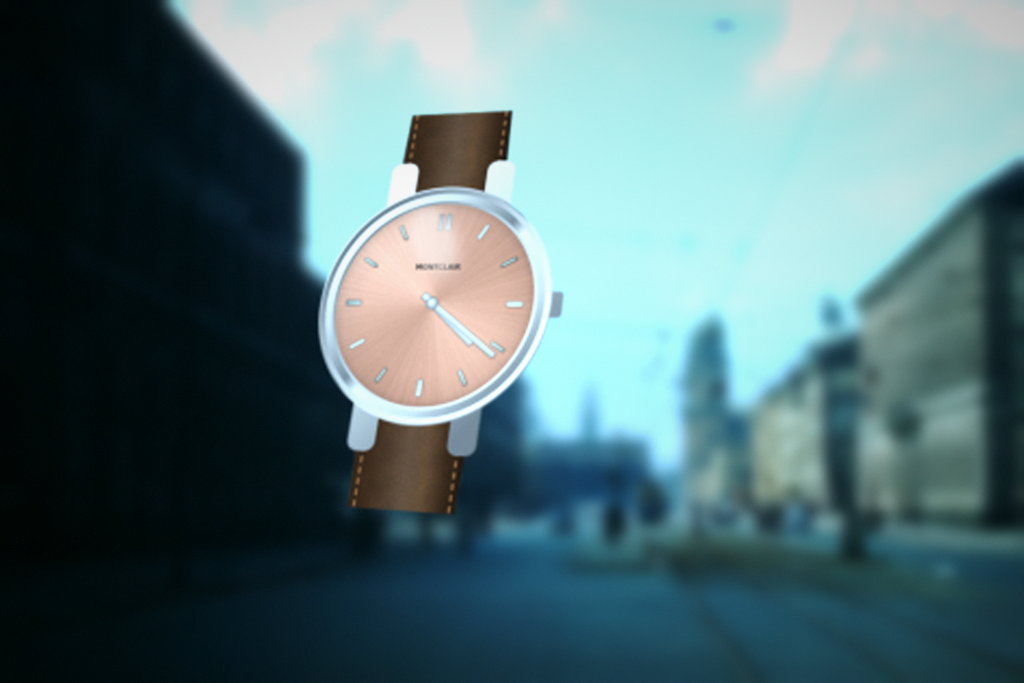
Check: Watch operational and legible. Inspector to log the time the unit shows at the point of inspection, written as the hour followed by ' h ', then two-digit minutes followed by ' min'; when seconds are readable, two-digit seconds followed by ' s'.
4 h 21 min
